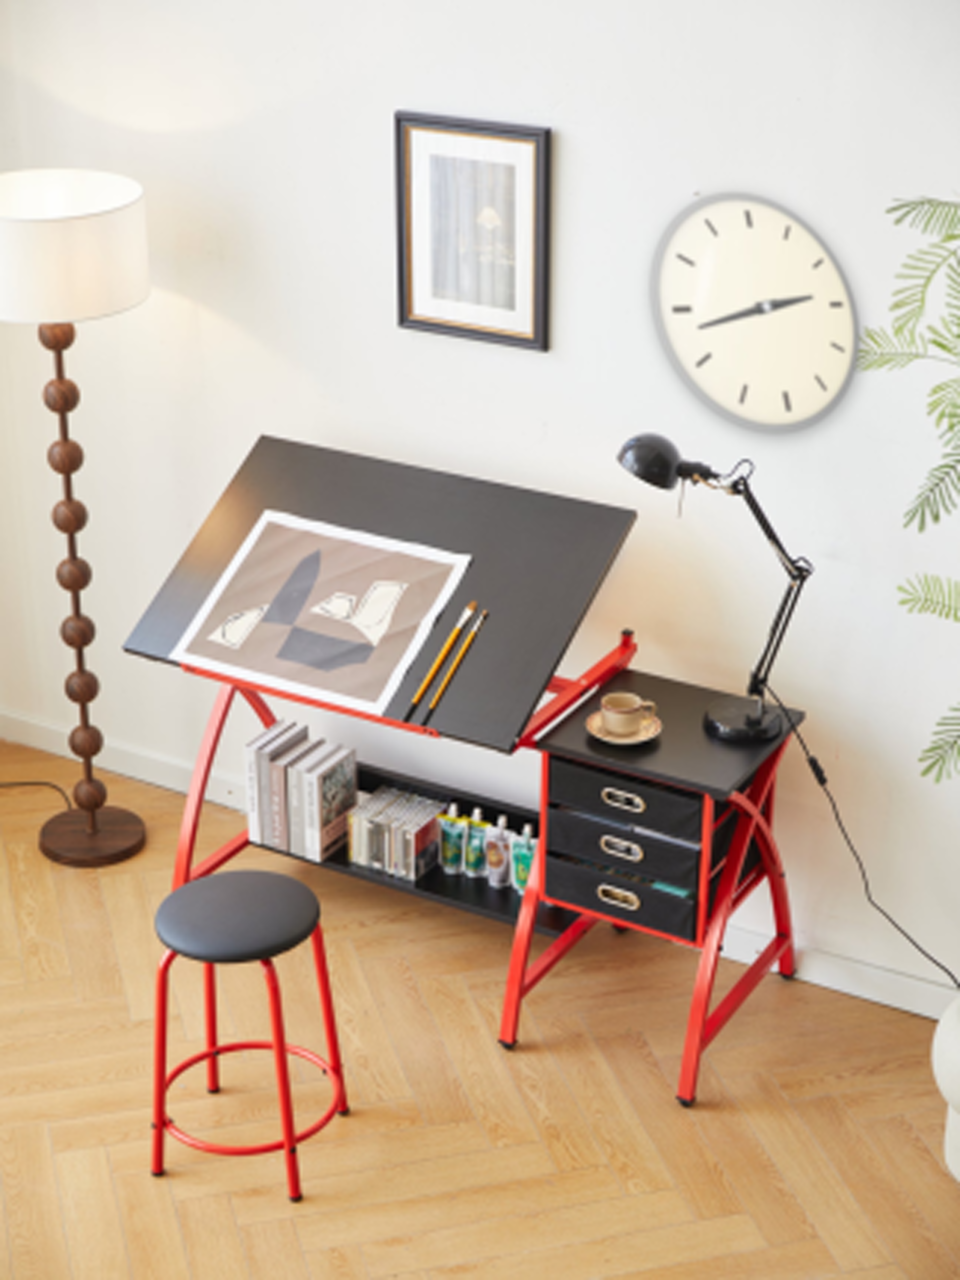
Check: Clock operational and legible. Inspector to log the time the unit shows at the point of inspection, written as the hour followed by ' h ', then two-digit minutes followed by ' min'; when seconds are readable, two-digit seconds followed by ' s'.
2 h 43 min
